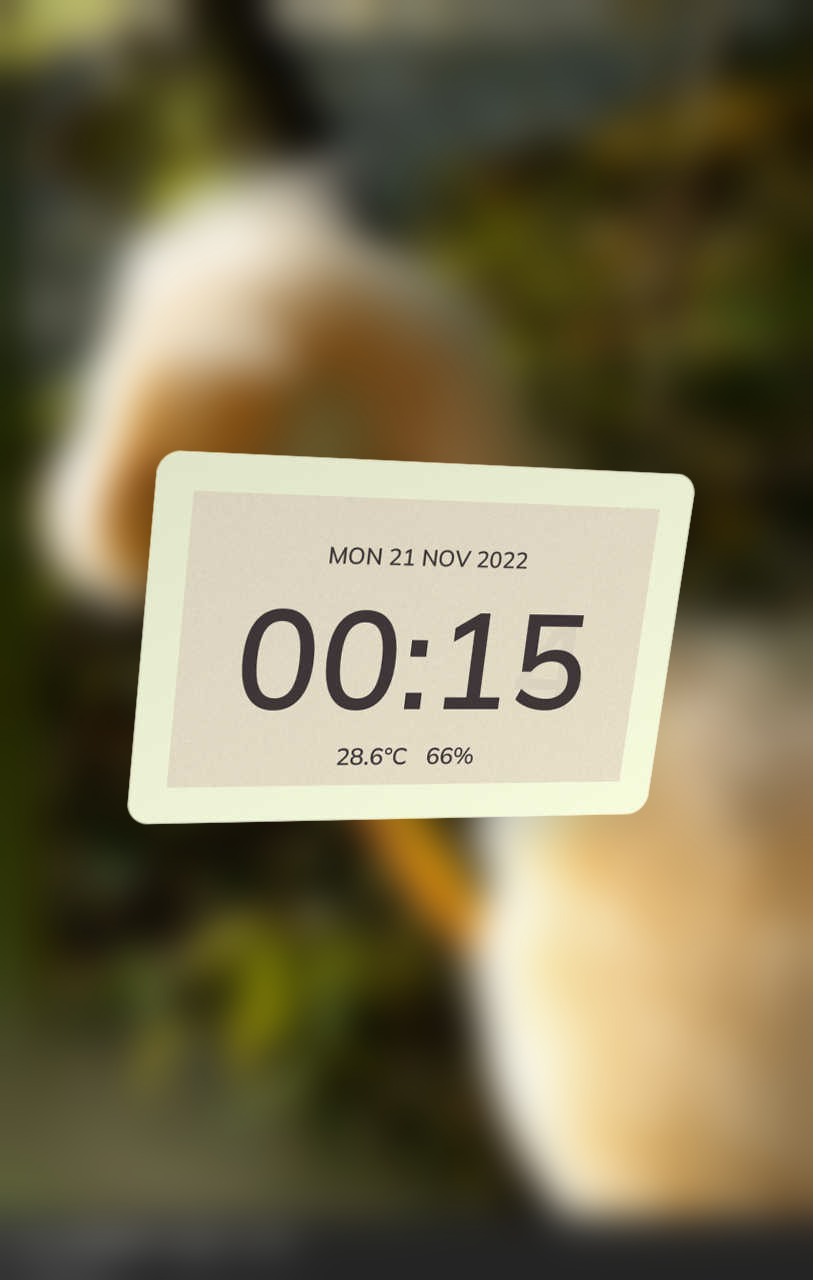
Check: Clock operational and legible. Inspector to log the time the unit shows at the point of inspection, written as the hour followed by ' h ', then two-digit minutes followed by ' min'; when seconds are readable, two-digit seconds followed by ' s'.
0 h 15 min
